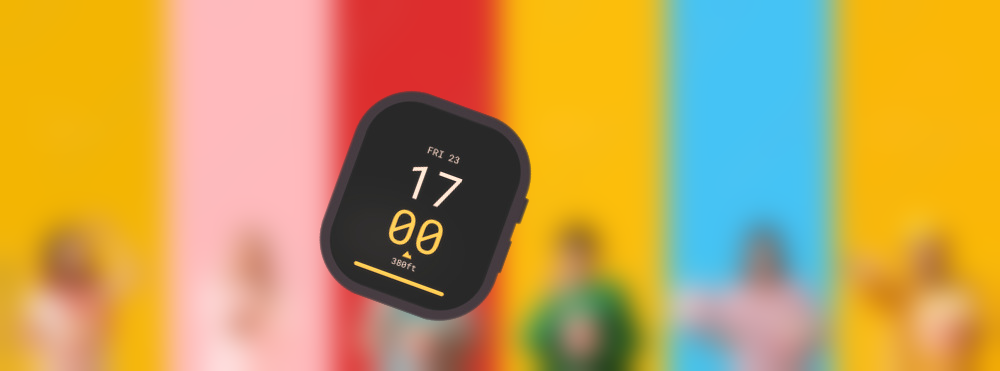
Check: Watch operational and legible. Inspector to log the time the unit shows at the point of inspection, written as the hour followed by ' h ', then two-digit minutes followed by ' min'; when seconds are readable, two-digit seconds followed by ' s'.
17 h 00 min
